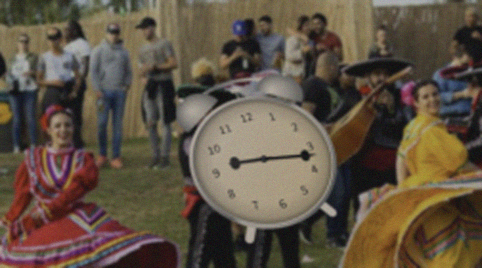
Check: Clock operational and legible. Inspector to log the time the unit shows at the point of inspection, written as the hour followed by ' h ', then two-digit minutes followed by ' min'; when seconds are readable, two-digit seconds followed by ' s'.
9 h 17 min
